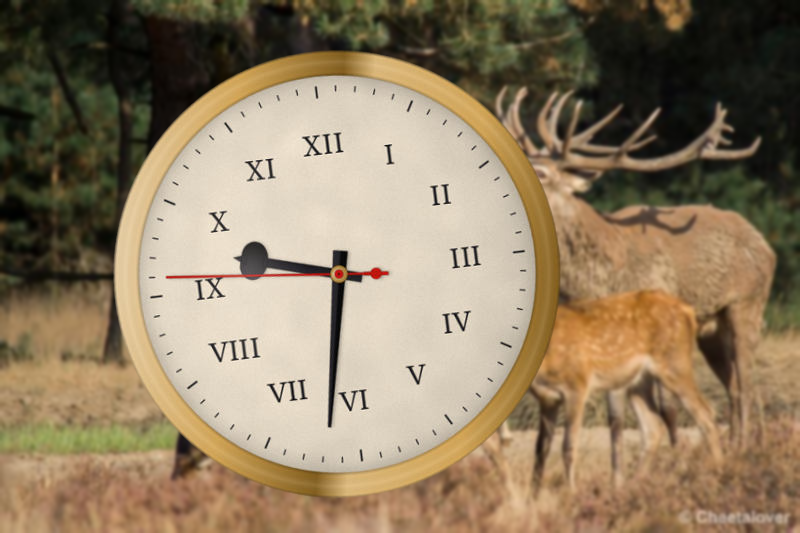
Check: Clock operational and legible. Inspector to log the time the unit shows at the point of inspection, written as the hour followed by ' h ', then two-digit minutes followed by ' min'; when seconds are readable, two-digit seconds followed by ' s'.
9 h 31 min 46 s
